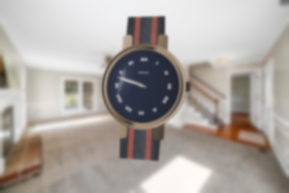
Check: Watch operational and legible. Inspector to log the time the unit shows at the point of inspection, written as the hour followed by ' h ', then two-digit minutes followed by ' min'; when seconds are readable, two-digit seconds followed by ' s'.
9 h 48 min
